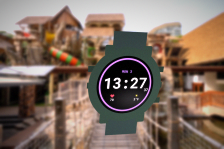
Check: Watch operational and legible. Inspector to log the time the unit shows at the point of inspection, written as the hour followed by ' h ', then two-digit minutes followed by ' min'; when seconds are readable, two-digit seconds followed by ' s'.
13 h 27 min
